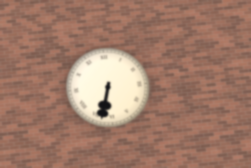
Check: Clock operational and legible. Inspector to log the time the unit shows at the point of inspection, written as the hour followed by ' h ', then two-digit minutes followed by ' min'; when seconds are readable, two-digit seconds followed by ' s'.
6 h 33 min
